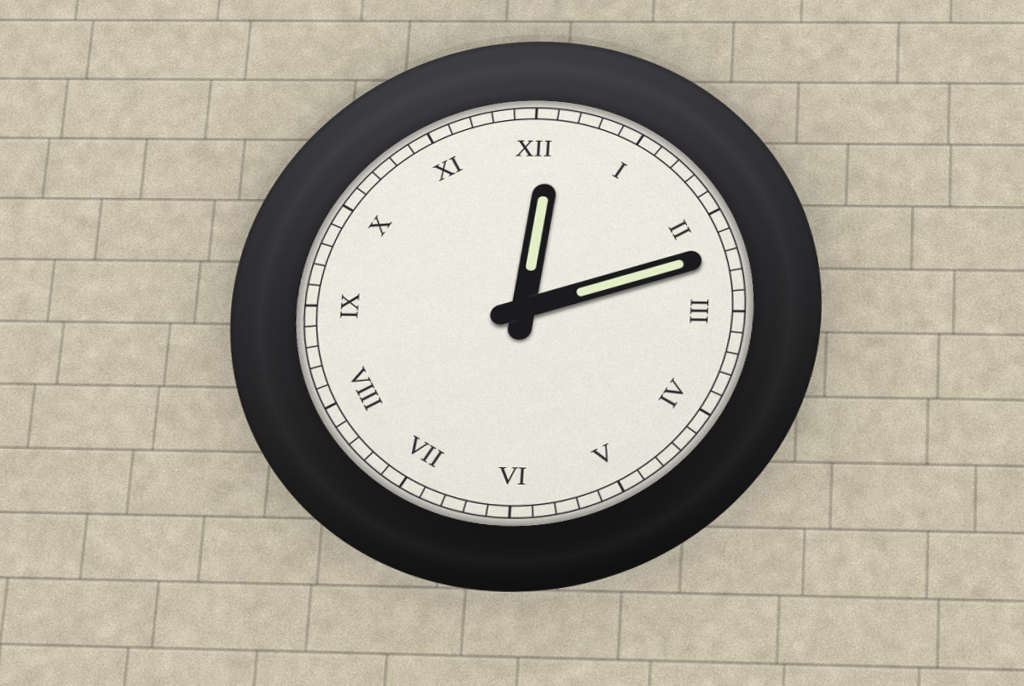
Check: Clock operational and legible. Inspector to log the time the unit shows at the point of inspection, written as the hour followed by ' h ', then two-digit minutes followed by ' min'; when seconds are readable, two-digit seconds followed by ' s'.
12 h 12 min
